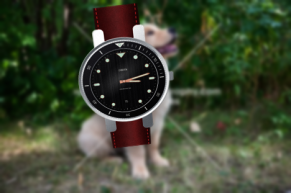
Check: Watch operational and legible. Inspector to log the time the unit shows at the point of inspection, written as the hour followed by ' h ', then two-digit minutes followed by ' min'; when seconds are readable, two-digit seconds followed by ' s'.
3 h 13 min
